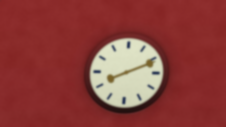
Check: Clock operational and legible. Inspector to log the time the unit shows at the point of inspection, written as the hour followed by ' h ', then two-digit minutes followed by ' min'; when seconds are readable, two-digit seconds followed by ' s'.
8 h 11 min
